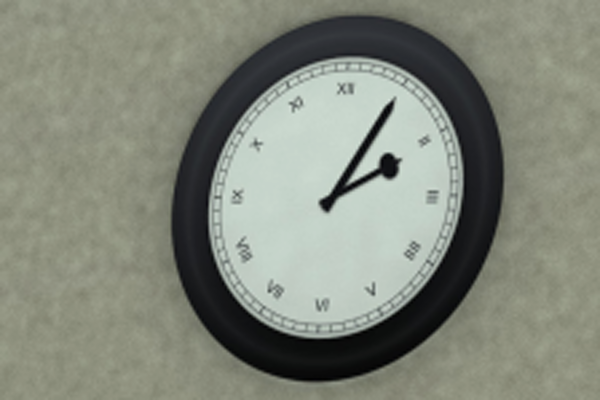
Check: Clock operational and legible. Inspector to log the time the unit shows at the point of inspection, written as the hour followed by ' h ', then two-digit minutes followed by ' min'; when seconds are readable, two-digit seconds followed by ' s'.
2 h 05 min
